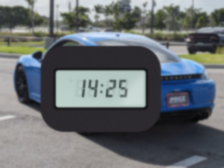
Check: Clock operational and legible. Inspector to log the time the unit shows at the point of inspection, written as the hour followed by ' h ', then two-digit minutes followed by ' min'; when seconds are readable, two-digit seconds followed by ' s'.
14 h 25 min
